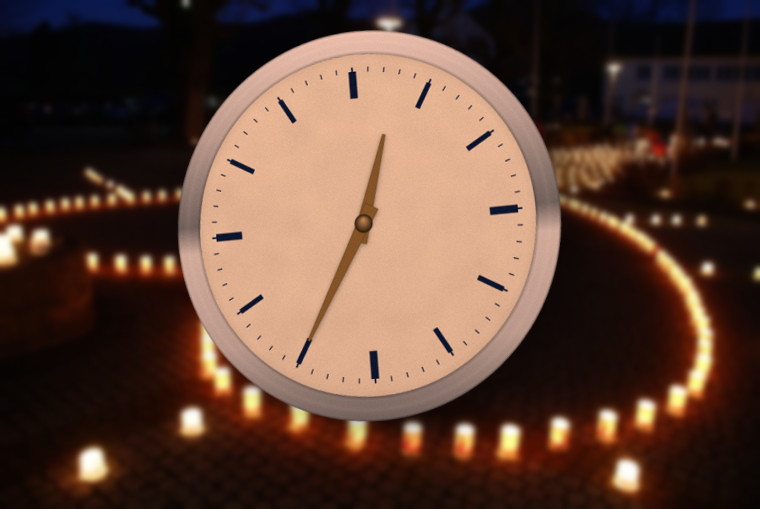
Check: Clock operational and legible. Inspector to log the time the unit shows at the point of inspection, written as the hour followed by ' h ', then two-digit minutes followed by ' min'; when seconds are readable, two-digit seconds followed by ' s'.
12 h 35 min
